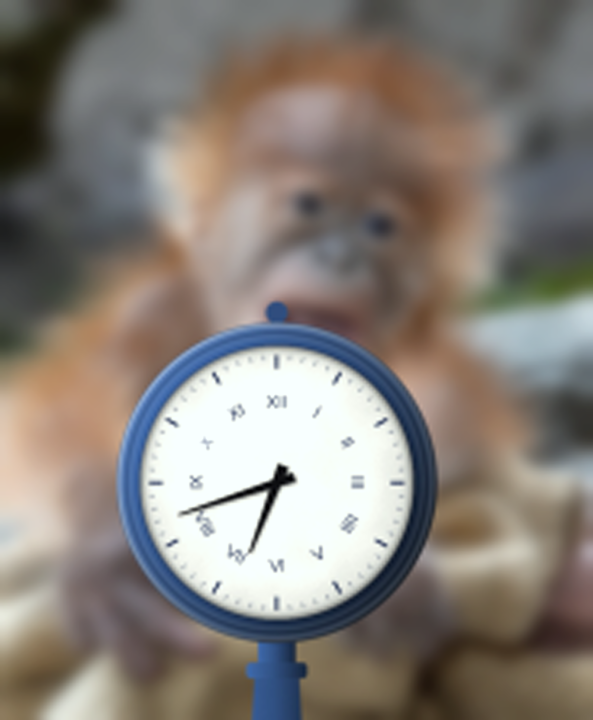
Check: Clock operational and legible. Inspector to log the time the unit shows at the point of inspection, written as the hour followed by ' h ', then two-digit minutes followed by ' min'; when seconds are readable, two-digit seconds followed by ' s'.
6 h 42 min
